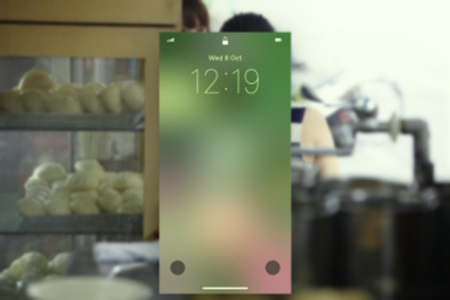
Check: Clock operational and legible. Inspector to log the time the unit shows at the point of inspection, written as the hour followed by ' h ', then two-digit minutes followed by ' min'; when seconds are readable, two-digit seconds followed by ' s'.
12 h 19 min
